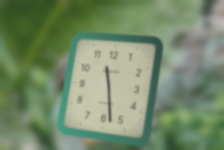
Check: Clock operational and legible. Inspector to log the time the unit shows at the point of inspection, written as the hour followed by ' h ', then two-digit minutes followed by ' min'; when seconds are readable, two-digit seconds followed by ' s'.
11 h 28 min
